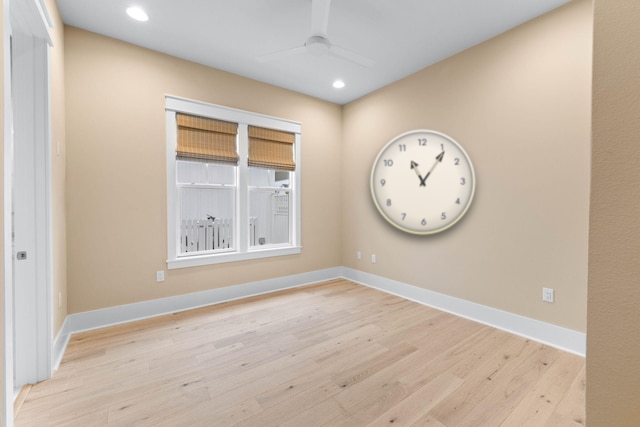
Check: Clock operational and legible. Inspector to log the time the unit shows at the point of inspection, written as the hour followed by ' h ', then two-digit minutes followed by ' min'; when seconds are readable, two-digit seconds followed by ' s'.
11 h 06 min
